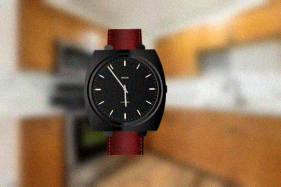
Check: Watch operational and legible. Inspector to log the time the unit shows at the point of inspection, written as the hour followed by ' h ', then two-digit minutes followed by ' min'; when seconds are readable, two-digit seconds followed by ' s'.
5 h 54 min
